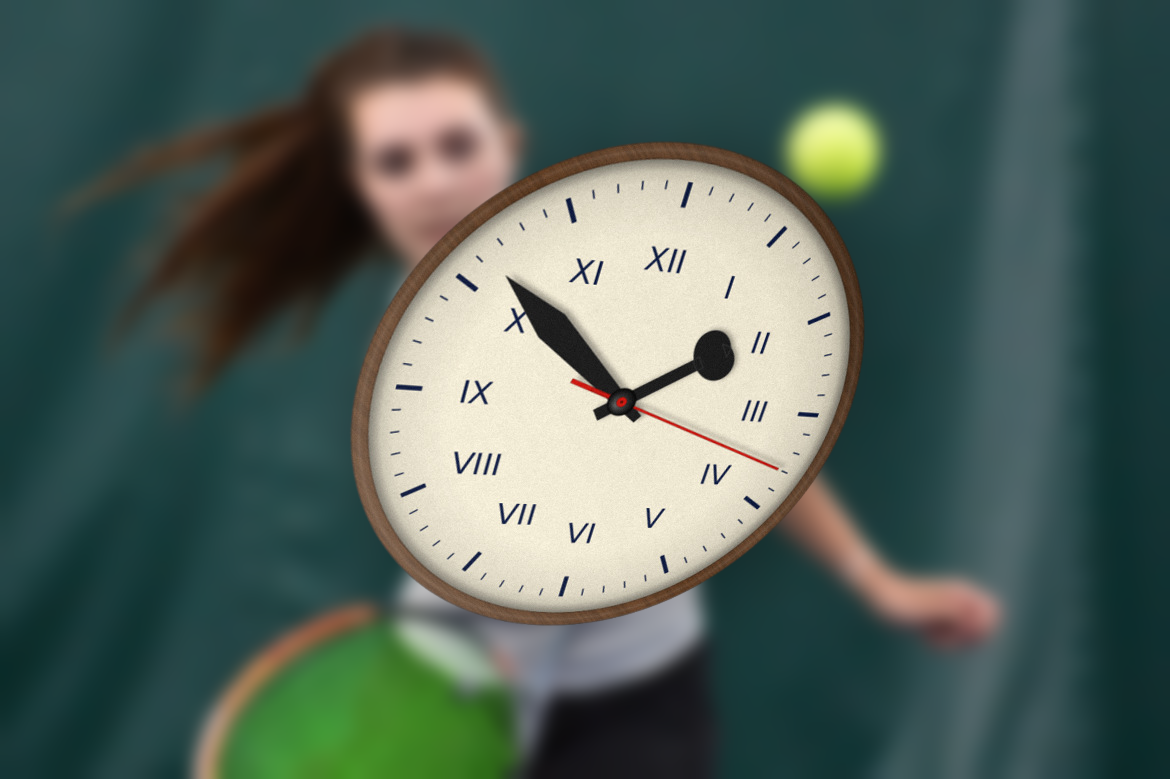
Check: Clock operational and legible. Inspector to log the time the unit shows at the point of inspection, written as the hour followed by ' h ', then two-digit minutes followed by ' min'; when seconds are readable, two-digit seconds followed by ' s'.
1 h 51 min 18 s
